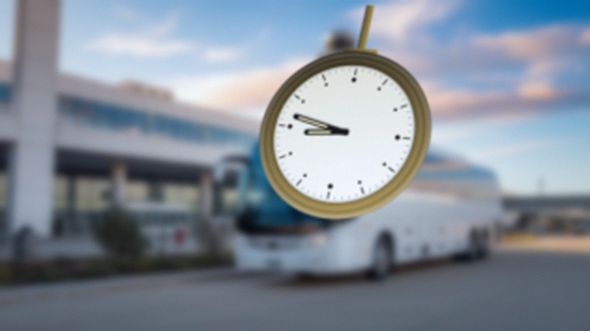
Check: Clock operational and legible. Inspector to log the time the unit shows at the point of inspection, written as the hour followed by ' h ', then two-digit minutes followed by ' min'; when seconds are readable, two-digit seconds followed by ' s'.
8 h 47 min
